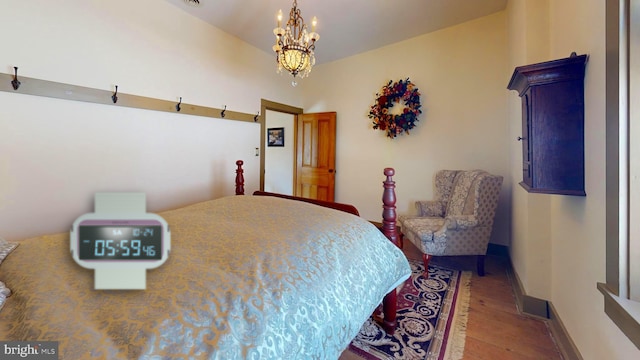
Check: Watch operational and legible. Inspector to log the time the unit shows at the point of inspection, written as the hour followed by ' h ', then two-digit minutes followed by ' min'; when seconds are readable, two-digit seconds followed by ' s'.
5 h 59 min 46 s
